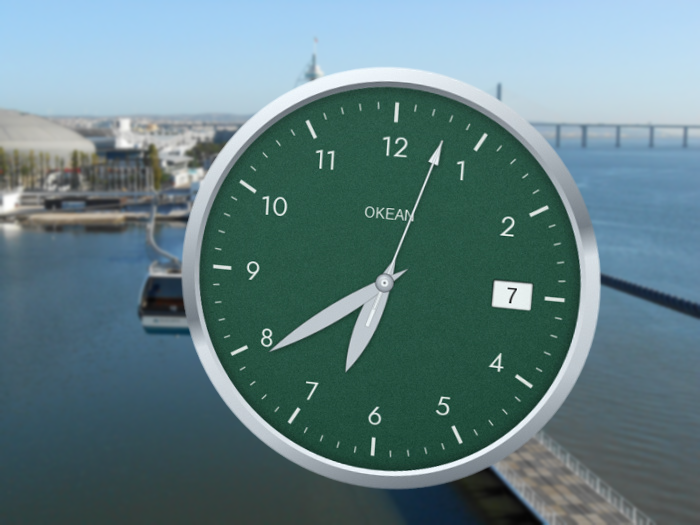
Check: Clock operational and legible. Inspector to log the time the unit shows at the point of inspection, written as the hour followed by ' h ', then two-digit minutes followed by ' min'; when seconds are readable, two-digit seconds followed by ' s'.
6 h 39 min 03 s
